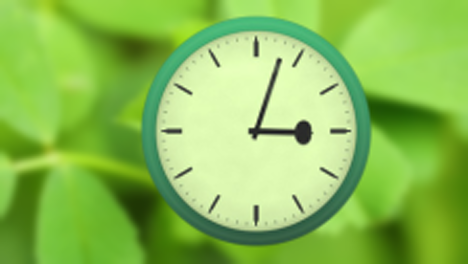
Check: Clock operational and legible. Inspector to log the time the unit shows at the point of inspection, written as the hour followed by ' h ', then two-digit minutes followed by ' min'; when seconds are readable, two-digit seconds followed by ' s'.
3 h 03 min
